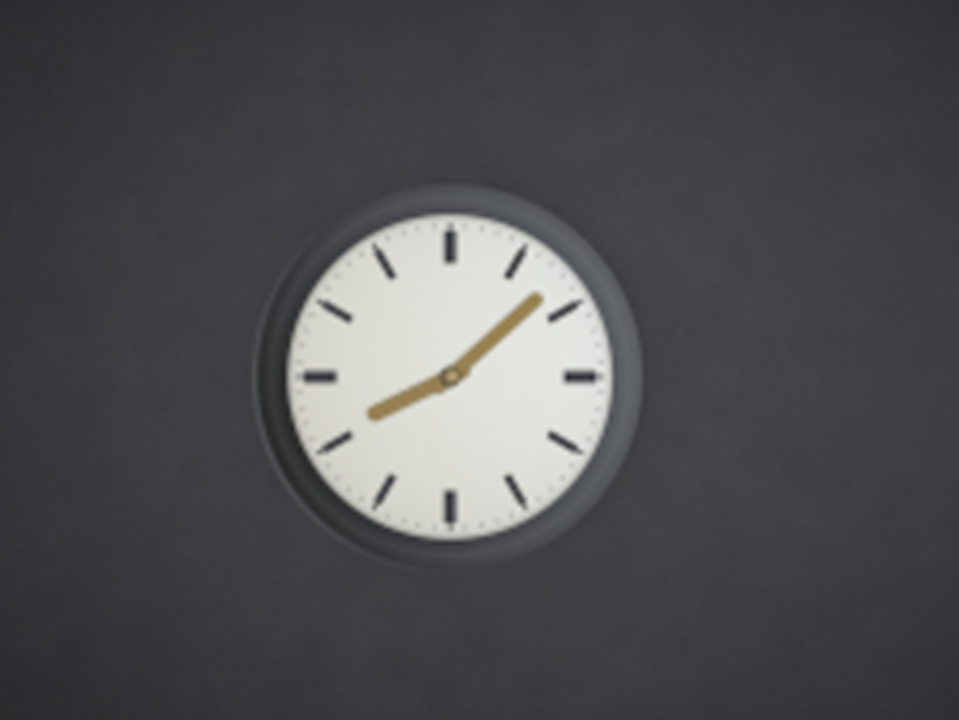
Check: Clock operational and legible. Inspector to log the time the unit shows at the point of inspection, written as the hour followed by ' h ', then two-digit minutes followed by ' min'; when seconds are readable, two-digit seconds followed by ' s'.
8 h 08 min
